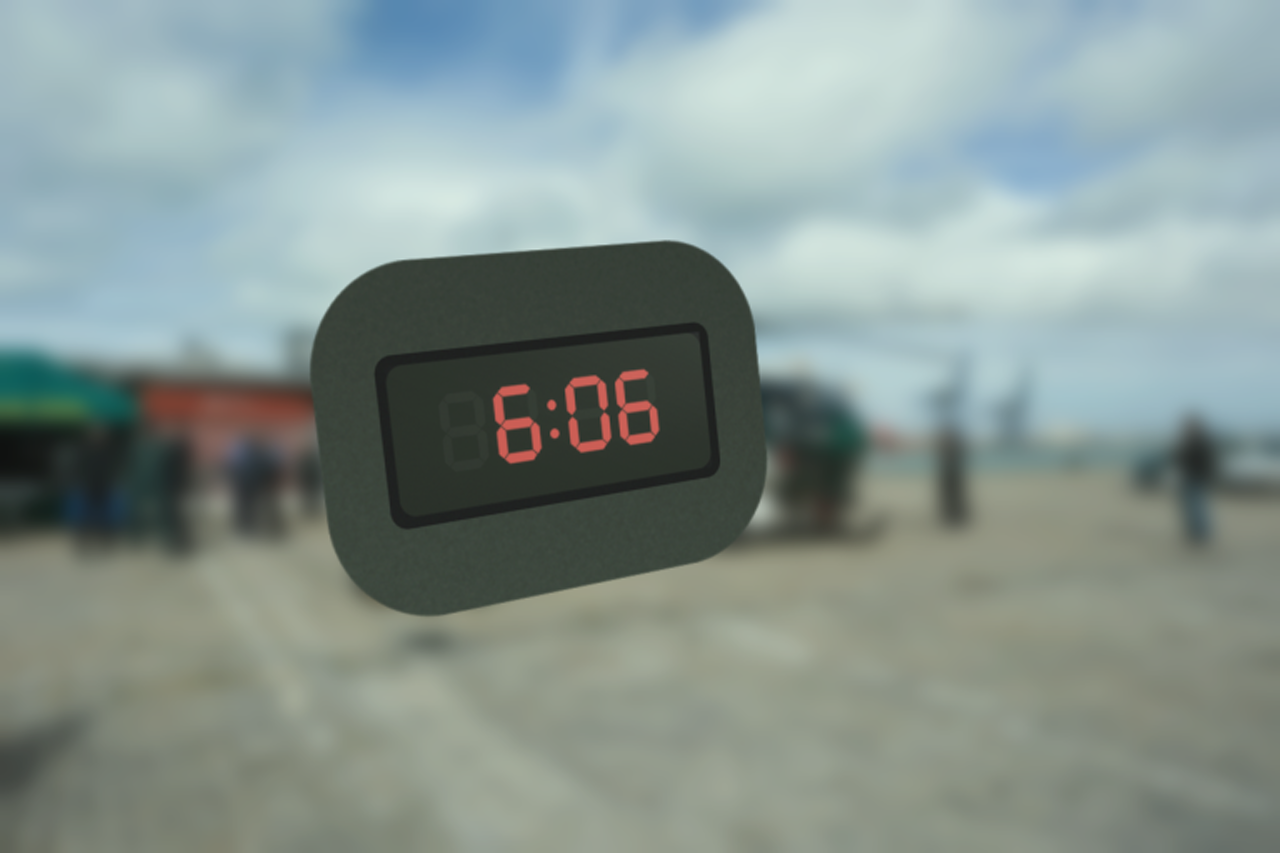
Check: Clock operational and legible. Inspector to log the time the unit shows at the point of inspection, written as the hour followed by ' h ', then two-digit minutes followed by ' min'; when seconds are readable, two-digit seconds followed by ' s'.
6 h 06 min
